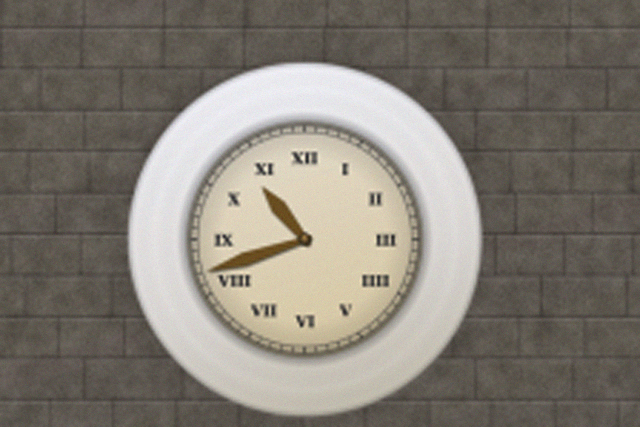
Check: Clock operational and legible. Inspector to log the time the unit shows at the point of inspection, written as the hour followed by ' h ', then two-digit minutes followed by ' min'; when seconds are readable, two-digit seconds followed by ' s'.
10 h 42 min
